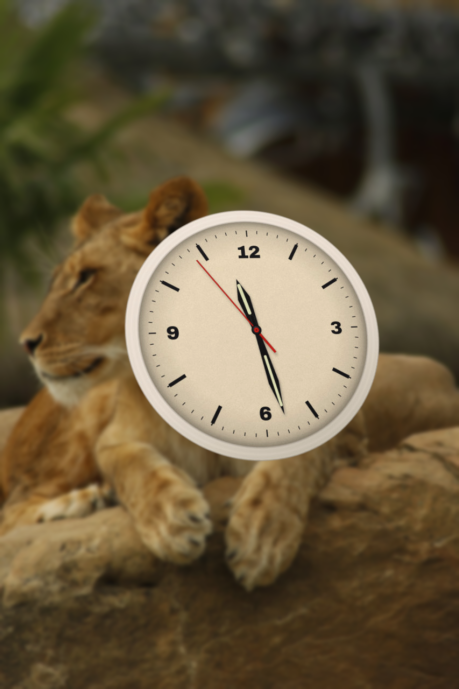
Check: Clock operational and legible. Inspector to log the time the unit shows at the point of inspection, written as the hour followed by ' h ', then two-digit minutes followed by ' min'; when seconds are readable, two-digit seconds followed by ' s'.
11 h 27 min 54 s
